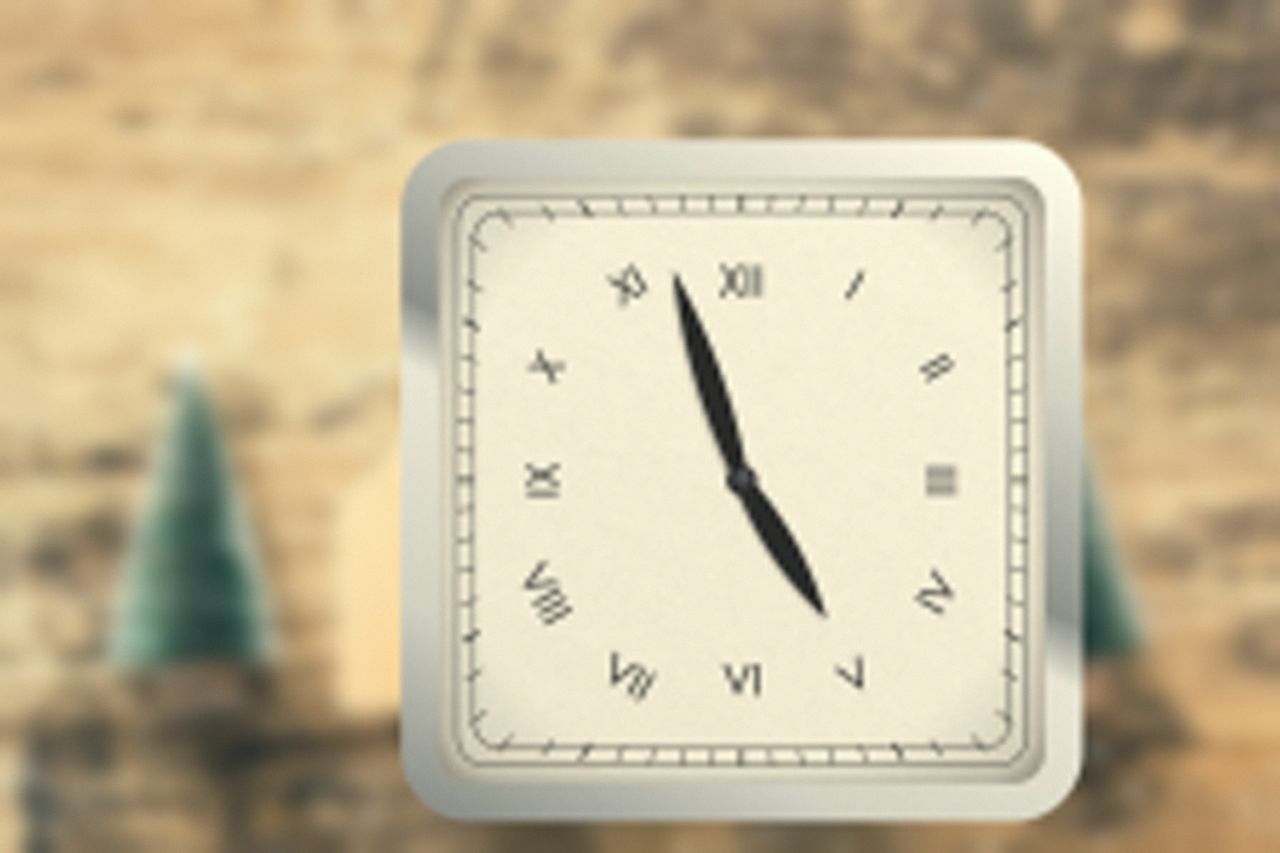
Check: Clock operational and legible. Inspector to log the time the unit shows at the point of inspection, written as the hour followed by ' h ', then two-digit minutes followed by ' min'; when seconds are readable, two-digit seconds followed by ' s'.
4 h 57 min
